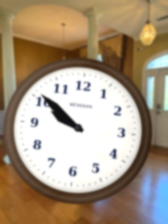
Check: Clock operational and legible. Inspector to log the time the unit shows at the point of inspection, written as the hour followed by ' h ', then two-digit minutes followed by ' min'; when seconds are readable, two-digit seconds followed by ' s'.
9 h 51 min
